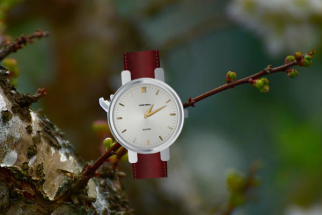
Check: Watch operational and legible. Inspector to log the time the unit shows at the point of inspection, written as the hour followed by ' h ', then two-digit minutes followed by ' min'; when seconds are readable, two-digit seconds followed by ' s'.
1 h 11 min
